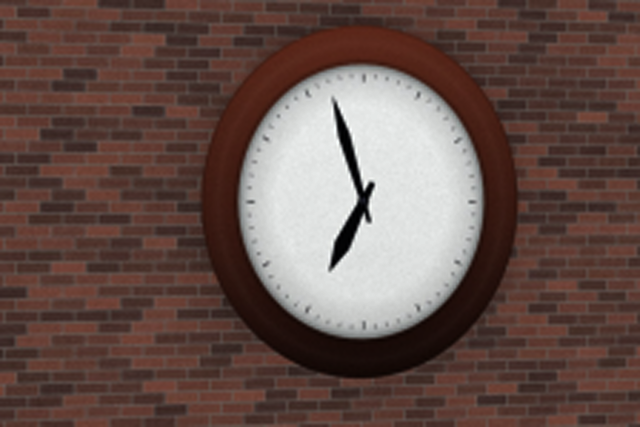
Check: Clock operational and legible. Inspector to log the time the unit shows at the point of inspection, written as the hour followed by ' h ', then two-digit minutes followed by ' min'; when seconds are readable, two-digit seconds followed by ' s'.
6 h 57 min
